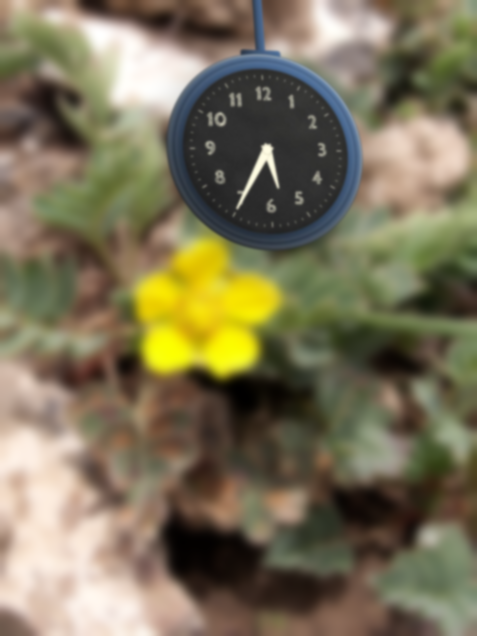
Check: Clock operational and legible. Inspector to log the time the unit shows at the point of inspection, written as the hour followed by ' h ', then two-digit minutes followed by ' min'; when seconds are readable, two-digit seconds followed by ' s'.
5 h 35 min
